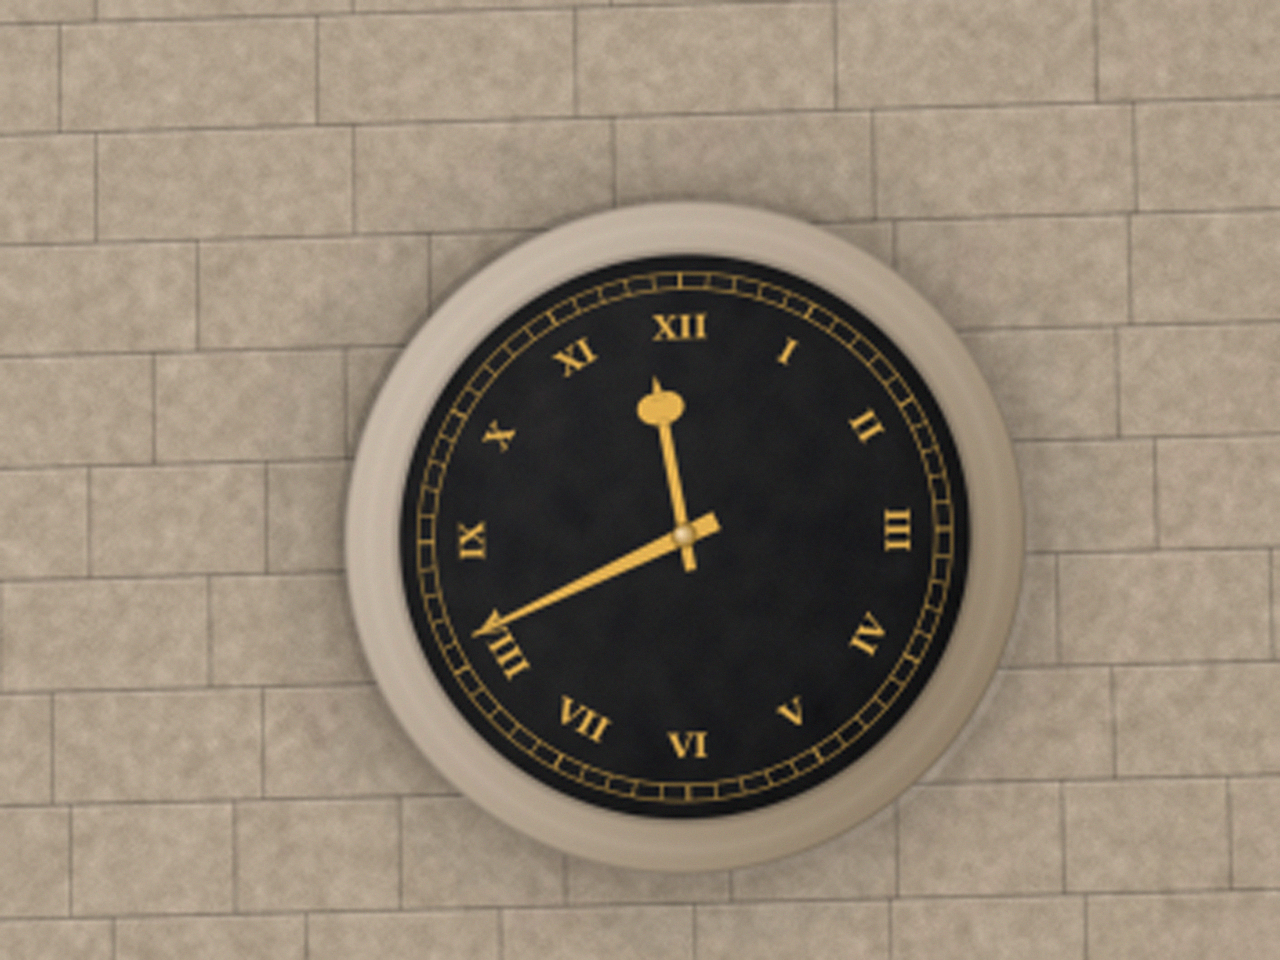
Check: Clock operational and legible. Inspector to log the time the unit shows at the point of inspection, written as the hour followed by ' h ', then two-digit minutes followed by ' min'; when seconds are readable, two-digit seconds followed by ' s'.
11 h 41 min
